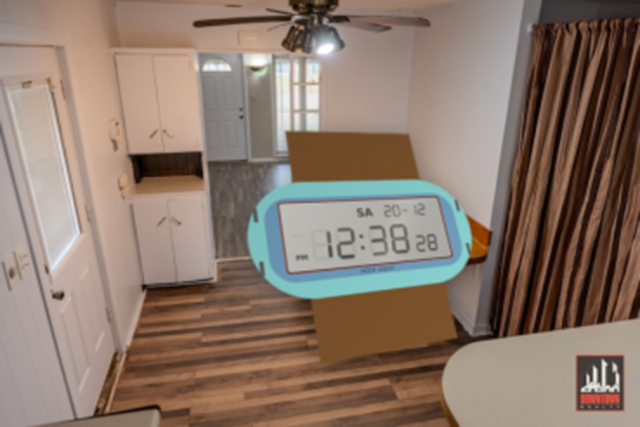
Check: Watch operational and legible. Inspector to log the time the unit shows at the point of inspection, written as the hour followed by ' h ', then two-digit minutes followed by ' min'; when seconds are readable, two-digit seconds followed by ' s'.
12 h 38 min 28 s
